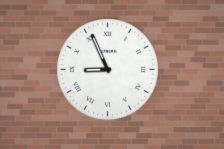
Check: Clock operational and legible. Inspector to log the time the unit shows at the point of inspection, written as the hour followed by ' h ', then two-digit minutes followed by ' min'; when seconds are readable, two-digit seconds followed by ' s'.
8 h 56 min
